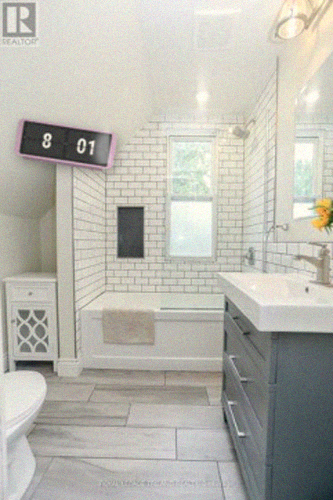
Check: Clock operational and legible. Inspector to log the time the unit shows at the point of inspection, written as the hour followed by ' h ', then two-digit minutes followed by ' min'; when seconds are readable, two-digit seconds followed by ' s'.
8 h 01 min
